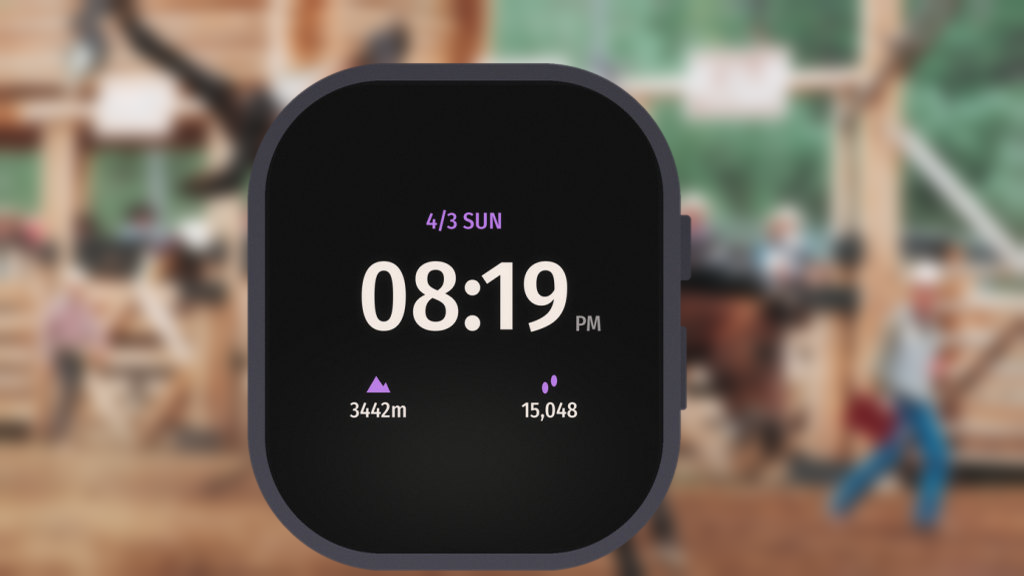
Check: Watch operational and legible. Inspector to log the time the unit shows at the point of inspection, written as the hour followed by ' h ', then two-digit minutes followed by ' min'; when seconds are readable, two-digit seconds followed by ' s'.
8 h 19 min
